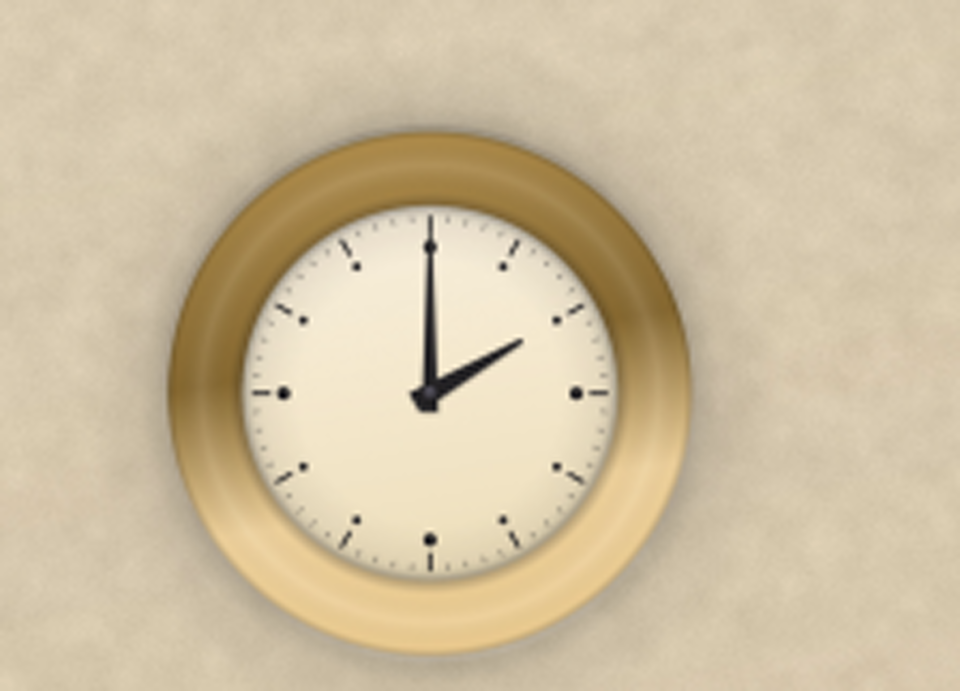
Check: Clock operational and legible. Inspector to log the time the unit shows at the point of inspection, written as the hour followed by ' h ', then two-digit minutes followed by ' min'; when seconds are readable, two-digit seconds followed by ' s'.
2 h 00 min
